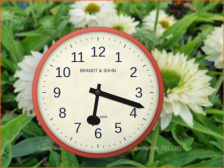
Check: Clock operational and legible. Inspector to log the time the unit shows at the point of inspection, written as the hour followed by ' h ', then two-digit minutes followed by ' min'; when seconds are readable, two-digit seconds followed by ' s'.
6 h 18 min
